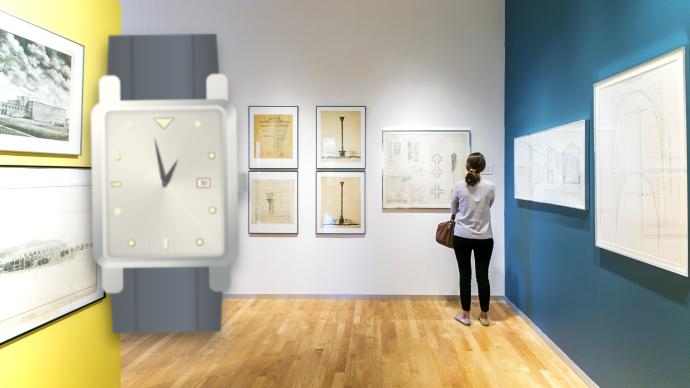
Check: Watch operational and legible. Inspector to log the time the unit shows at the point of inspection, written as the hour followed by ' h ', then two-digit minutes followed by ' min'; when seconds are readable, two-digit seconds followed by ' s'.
12 h 58 min
